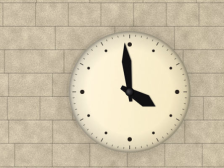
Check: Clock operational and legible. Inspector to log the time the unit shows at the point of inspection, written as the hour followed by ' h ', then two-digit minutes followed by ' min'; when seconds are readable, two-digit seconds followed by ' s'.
3 h 59 min
